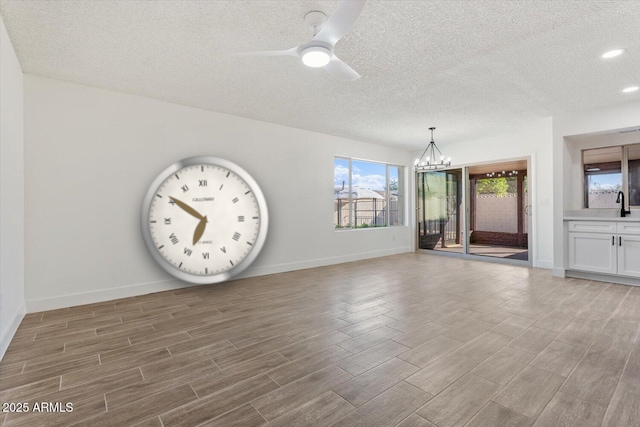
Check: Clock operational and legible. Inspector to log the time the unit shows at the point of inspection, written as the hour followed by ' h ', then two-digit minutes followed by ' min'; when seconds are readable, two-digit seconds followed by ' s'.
6 h 51 min
